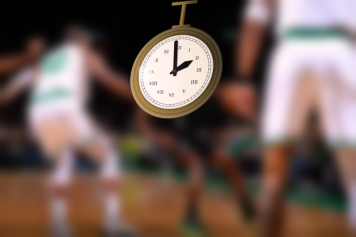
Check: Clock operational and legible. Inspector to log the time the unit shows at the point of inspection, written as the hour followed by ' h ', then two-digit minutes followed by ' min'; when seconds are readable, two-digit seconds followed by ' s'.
1 h 59 min
